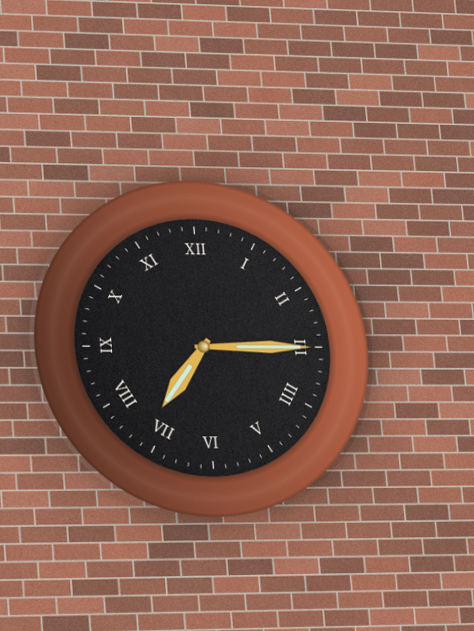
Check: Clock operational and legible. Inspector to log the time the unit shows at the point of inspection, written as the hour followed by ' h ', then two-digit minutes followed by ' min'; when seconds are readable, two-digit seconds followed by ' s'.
7 h 15 min
